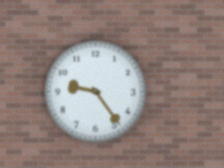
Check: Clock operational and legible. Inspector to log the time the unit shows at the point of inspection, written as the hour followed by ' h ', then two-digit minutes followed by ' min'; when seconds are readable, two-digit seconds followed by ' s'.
9 h 24 min
